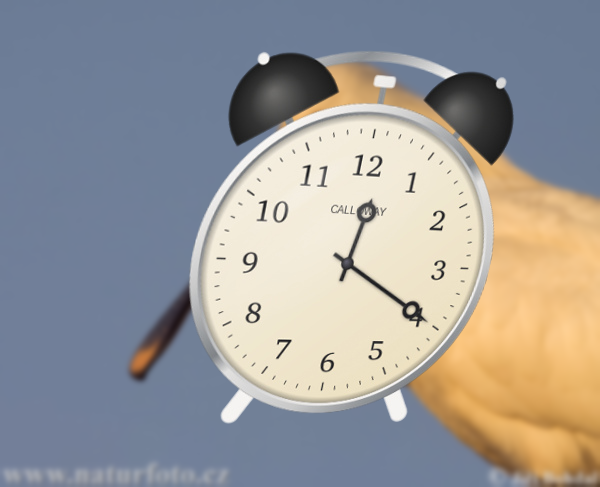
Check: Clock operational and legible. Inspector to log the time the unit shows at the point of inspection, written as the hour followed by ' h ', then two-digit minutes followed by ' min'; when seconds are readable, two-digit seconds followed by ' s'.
12 h 20 min
